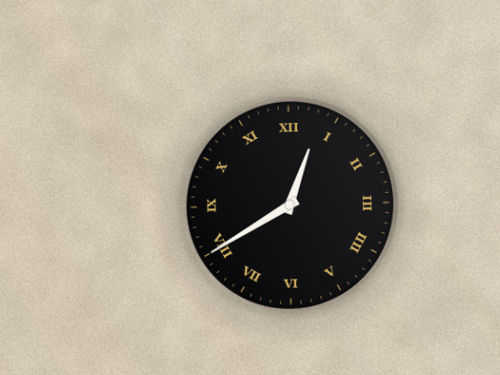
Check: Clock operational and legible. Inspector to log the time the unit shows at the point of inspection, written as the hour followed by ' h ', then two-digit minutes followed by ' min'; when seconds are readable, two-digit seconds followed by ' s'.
12 h 40 min
